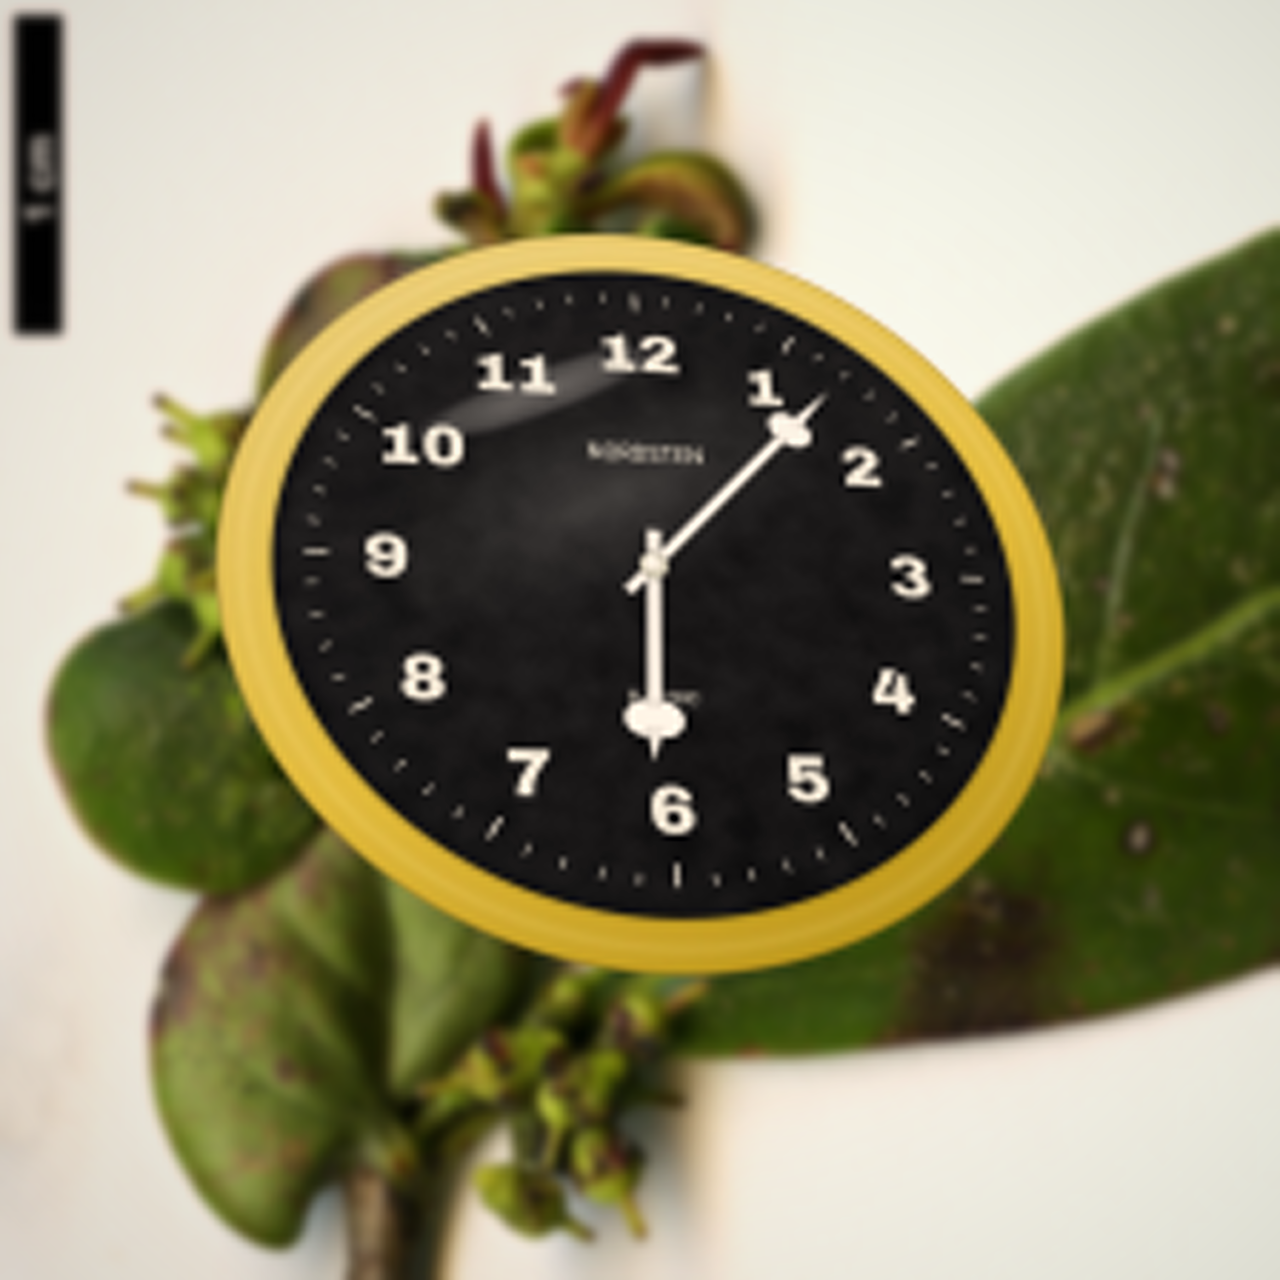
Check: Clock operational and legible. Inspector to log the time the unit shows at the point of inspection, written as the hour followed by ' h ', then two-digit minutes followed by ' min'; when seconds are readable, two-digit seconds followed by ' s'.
6 h 07 min
